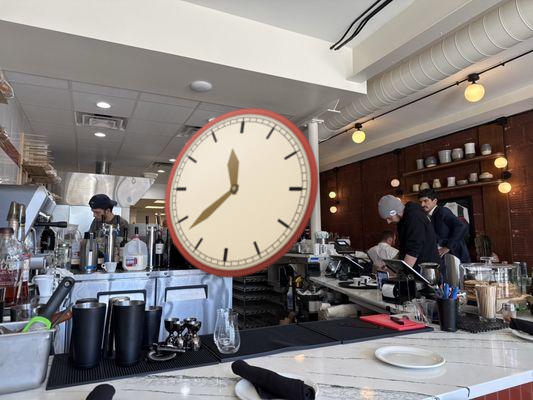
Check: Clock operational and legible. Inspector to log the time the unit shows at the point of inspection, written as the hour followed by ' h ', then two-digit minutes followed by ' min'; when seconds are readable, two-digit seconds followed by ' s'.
11 h 38 min
